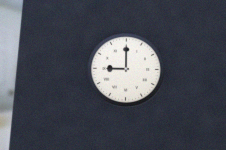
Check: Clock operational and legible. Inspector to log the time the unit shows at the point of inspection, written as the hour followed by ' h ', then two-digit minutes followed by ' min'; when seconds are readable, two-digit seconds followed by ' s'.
9 h 00 min
